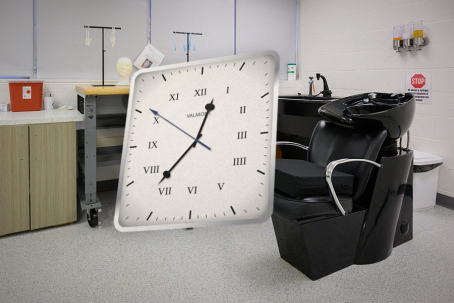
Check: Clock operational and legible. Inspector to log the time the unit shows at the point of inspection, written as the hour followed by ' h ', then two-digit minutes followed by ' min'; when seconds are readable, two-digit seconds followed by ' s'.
12 h 36 min 51 s
